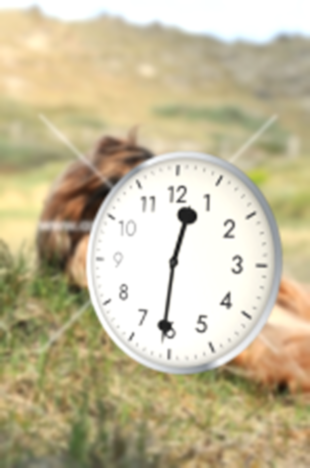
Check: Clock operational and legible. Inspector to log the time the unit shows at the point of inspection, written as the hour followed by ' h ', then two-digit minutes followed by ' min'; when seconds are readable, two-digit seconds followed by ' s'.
12 h 31 min
